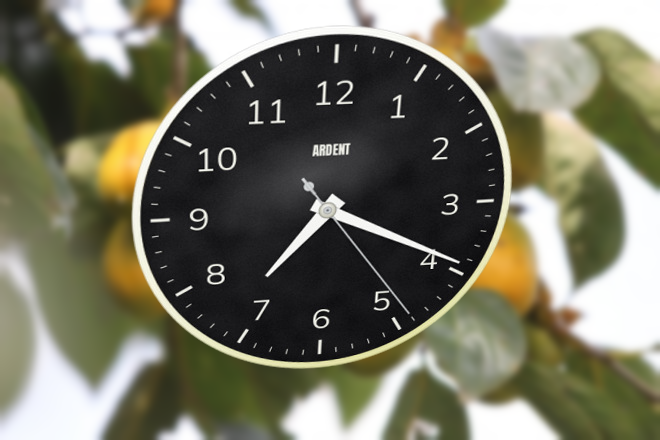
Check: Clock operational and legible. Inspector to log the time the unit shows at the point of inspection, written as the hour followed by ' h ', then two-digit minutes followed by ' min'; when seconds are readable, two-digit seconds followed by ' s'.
7 h 19 min 24 s
